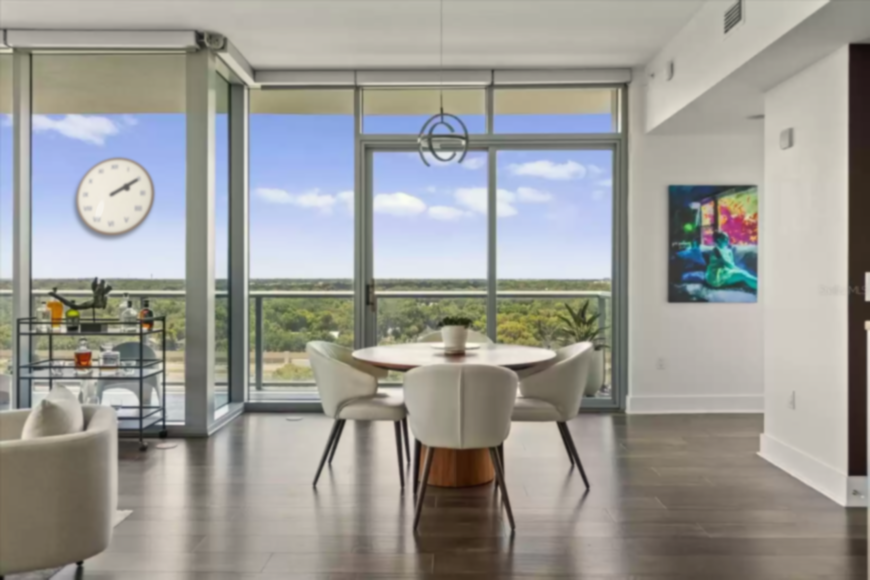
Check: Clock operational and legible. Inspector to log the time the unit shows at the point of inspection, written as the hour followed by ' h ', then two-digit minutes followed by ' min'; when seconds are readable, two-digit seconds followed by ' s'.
2 h 10 min
